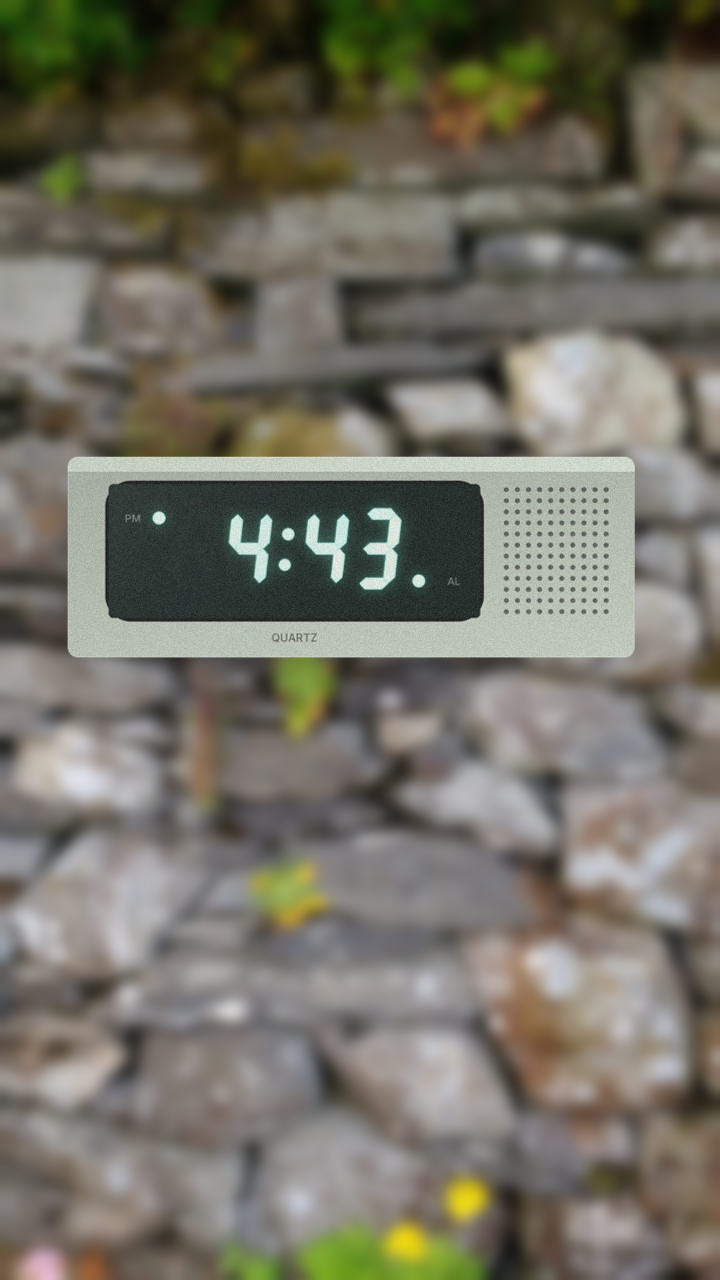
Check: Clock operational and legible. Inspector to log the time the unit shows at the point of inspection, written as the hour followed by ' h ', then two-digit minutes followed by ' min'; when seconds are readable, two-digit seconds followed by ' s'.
4 h 43 min
